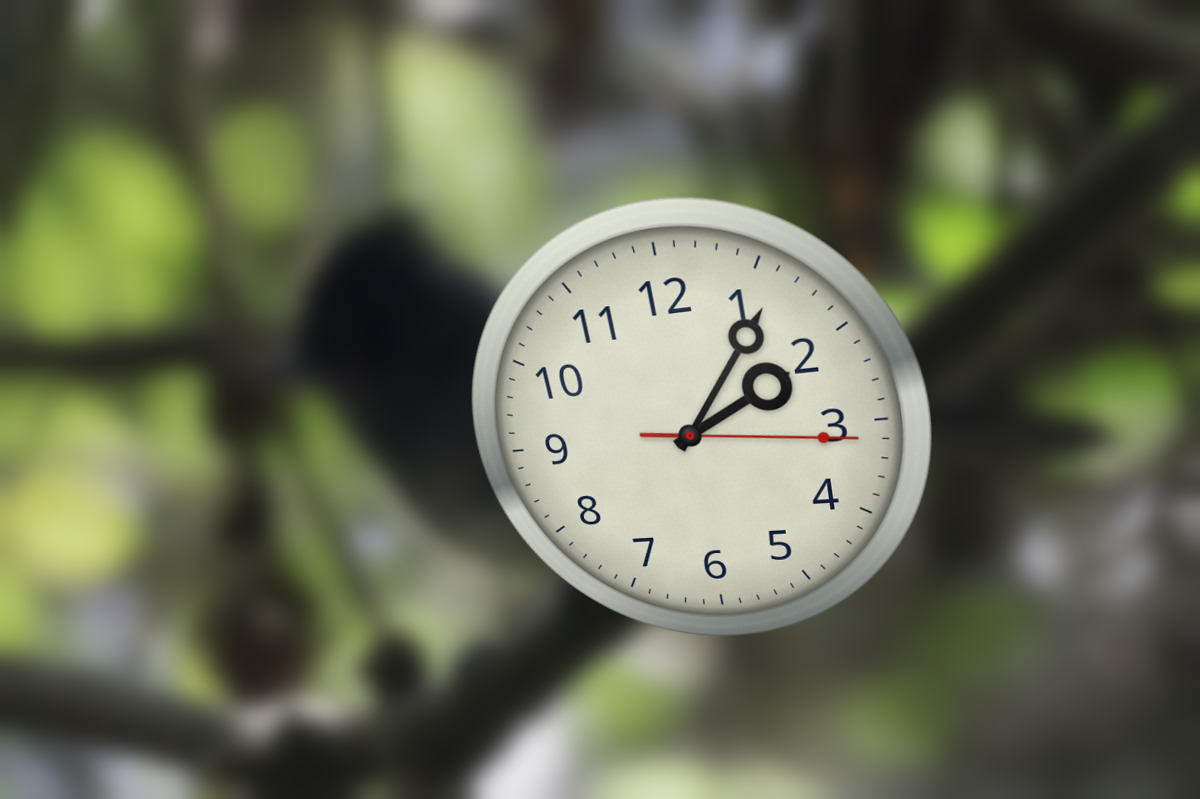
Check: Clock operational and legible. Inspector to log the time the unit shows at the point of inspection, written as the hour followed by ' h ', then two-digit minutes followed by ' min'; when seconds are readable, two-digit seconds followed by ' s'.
2 h 06 min 16 s
